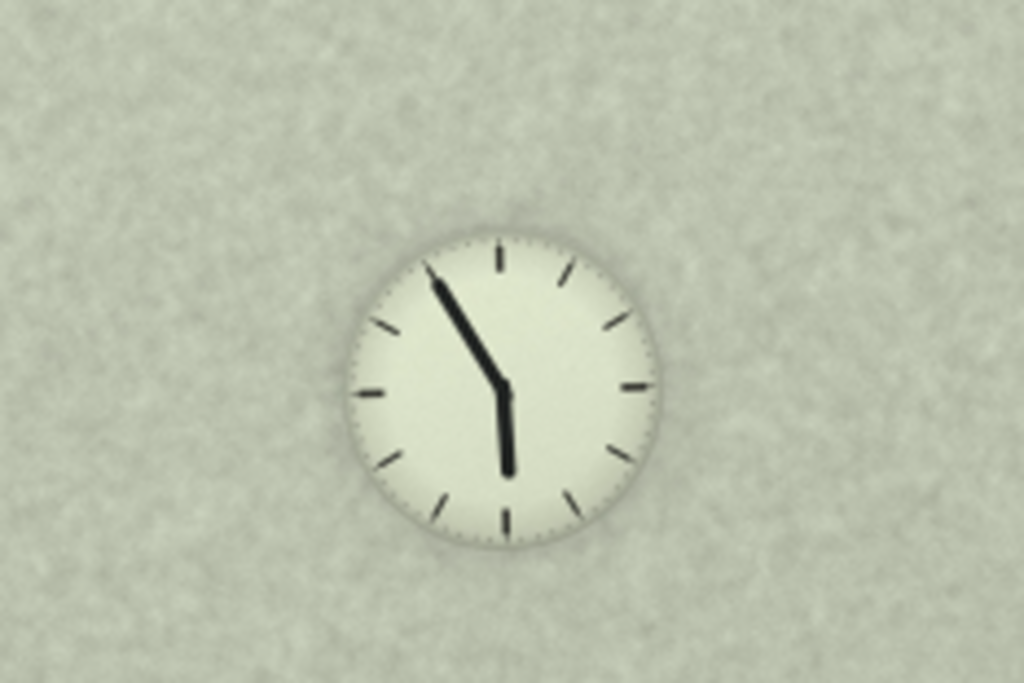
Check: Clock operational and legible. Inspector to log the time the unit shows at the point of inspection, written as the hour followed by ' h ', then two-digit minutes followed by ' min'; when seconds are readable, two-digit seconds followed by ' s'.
5 h 55 min
